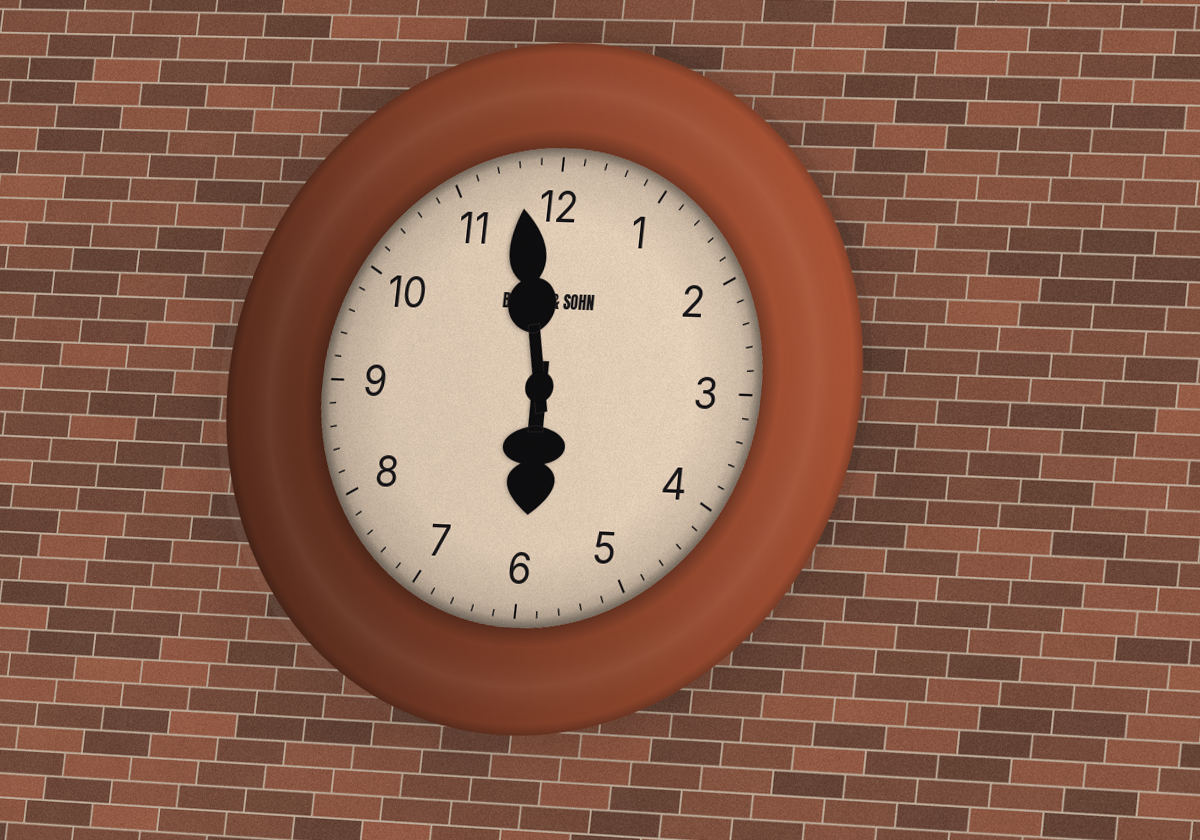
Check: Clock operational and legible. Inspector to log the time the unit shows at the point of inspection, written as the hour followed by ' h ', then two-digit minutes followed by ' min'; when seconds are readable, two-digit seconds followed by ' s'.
5 h 58 min
